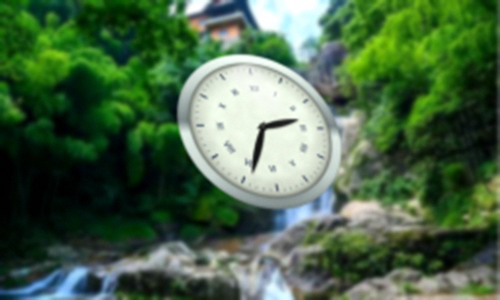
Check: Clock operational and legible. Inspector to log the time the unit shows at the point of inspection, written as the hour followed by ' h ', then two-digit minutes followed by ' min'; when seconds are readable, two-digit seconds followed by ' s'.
2 h 34 min
